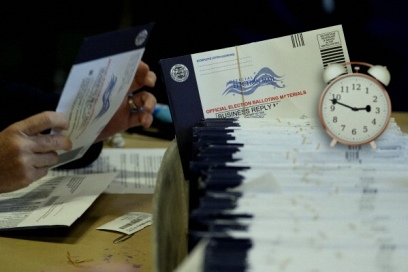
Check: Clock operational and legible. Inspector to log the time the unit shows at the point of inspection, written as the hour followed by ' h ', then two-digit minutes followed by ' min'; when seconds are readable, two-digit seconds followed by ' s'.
2 h 48 min
